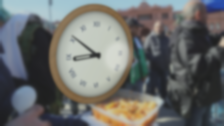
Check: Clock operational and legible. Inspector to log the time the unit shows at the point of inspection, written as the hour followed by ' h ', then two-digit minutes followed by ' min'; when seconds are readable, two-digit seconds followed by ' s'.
8 h 51 min
